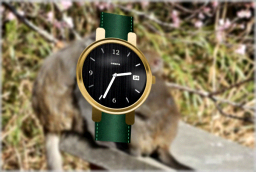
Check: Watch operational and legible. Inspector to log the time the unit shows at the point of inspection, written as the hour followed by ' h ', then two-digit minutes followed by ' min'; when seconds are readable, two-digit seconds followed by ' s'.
2 h 34 min
